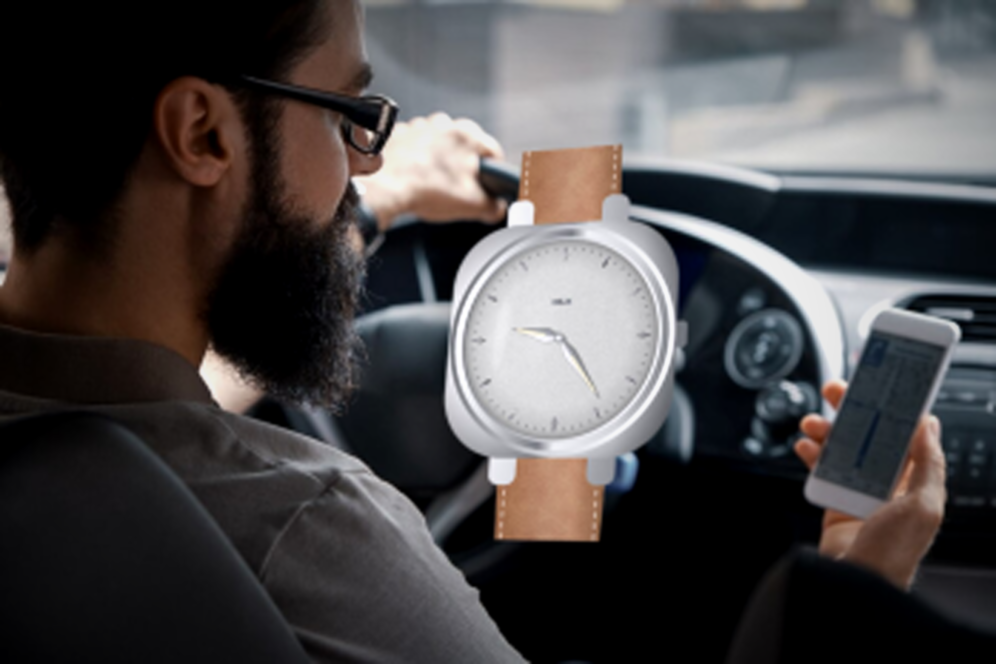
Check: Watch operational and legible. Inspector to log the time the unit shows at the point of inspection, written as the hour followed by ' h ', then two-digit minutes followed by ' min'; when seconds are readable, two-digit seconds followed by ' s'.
9 h 24 min
